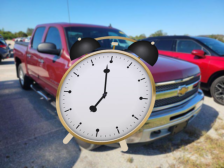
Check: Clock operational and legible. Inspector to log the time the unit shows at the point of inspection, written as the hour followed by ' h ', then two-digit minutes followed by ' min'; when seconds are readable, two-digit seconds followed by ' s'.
6 h 59 min
